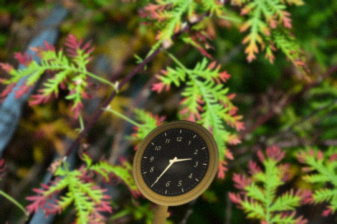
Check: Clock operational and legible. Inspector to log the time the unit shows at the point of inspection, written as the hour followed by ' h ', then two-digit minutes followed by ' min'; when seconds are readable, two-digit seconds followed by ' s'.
2 h 35 min
